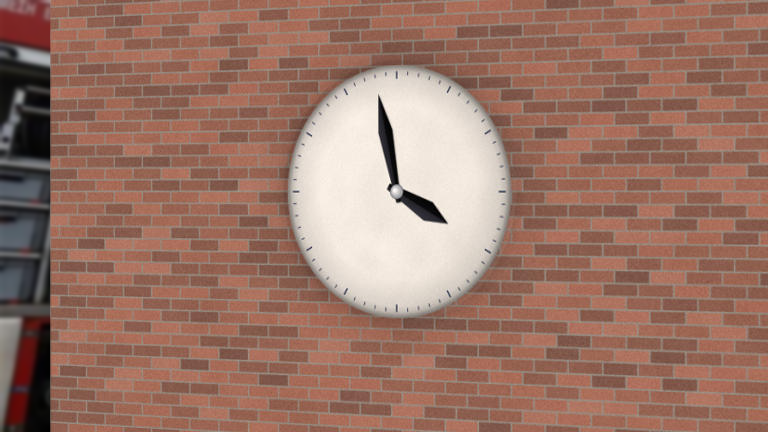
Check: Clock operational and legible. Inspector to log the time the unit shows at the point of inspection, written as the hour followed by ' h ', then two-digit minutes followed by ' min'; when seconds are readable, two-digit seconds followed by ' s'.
3 h 58 min
